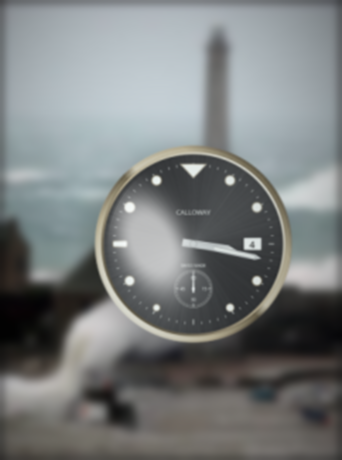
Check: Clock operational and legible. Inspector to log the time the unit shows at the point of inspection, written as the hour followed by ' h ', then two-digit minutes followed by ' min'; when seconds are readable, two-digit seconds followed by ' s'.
3 h 17 min
